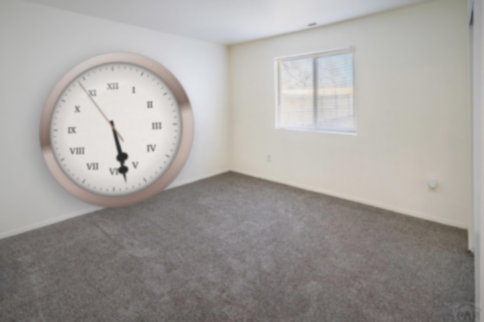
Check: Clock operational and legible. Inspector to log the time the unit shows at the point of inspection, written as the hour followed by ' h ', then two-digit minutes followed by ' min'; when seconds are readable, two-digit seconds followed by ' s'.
5 h 27 min 54 s
